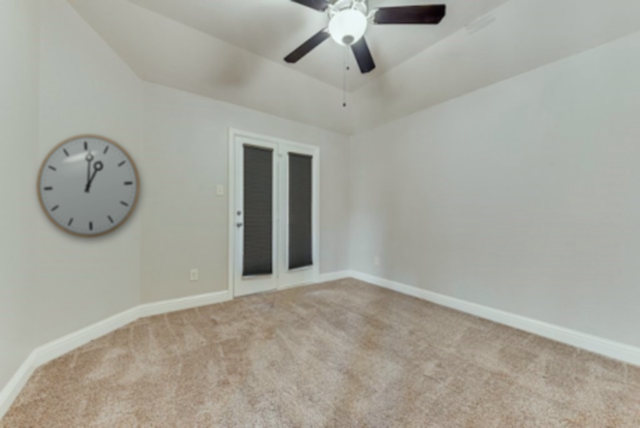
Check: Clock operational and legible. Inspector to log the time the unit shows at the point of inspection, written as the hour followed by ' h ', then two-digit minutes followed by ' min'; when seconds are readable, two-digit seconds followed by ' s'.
1 h 01 min
